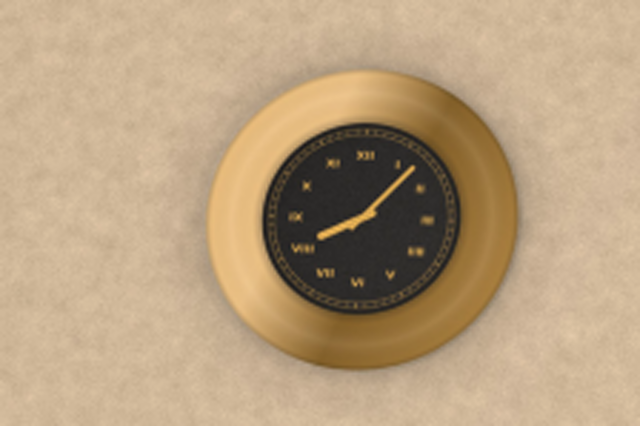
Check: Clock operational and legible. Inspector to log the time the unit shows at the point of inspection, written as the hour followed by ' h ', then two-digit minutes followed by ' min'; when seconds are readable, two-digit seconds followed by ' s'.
8 h 07 min
